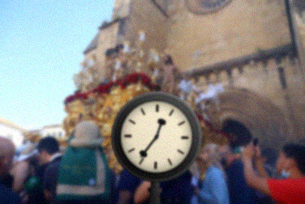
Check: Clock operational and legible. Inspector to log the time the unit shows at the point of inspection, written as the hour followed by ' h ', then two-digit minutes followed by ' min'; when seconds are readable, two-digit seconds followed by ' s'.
12 h 36 min
